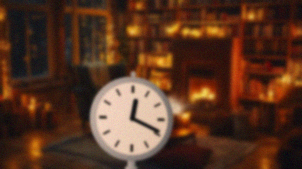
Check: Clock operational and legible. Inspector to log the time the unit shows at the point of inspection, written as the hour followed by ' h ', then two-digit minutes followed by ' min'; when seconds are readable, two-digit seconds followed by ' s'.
12 h 19 min
